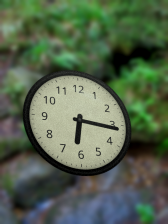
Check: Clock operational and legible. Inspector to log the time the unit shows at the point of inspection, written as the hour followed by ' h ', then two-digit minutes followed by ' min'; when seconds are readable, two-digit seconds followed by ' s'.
6 h 16 min
